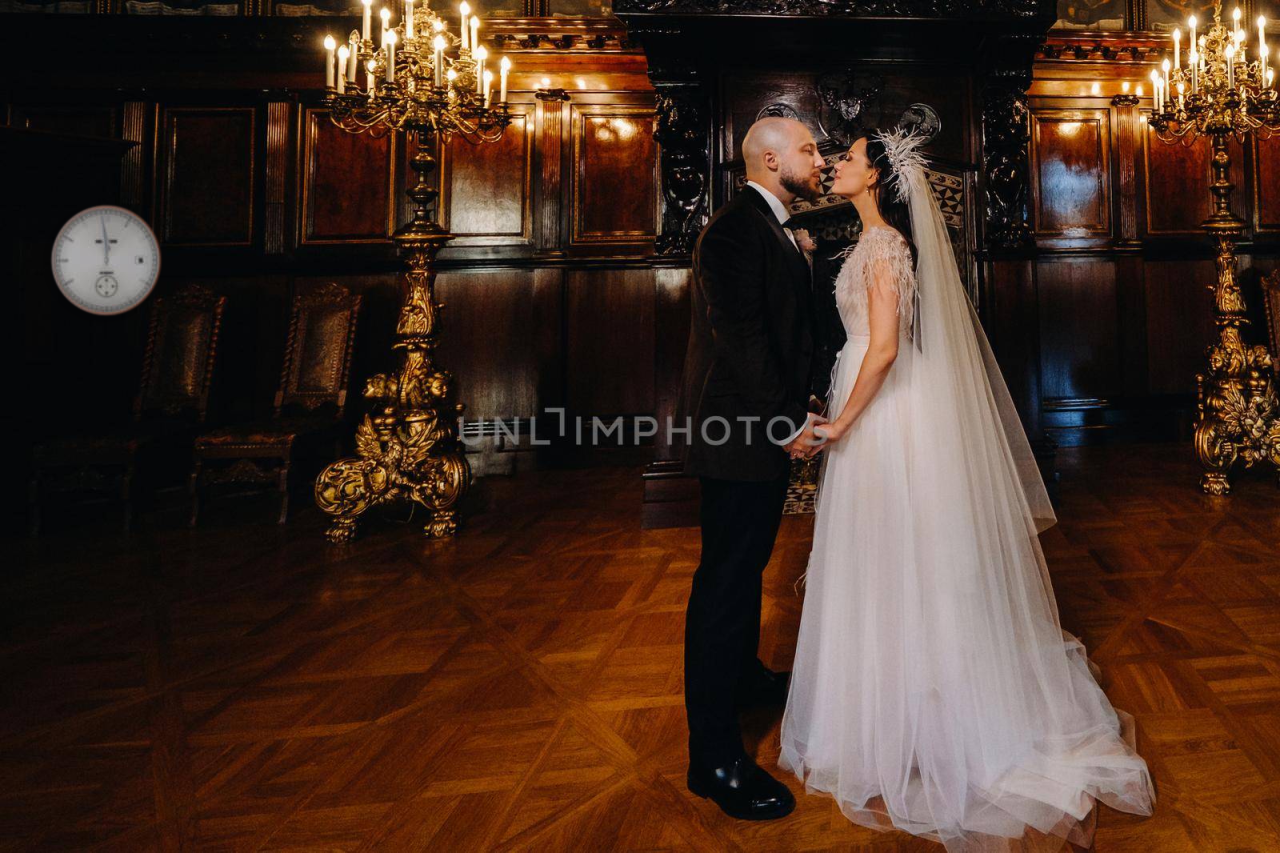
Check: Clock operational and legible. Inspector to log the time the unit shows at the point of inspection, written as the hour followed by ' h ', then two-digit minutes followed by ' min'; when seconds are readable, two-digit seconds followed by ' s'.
11 h 59 min
